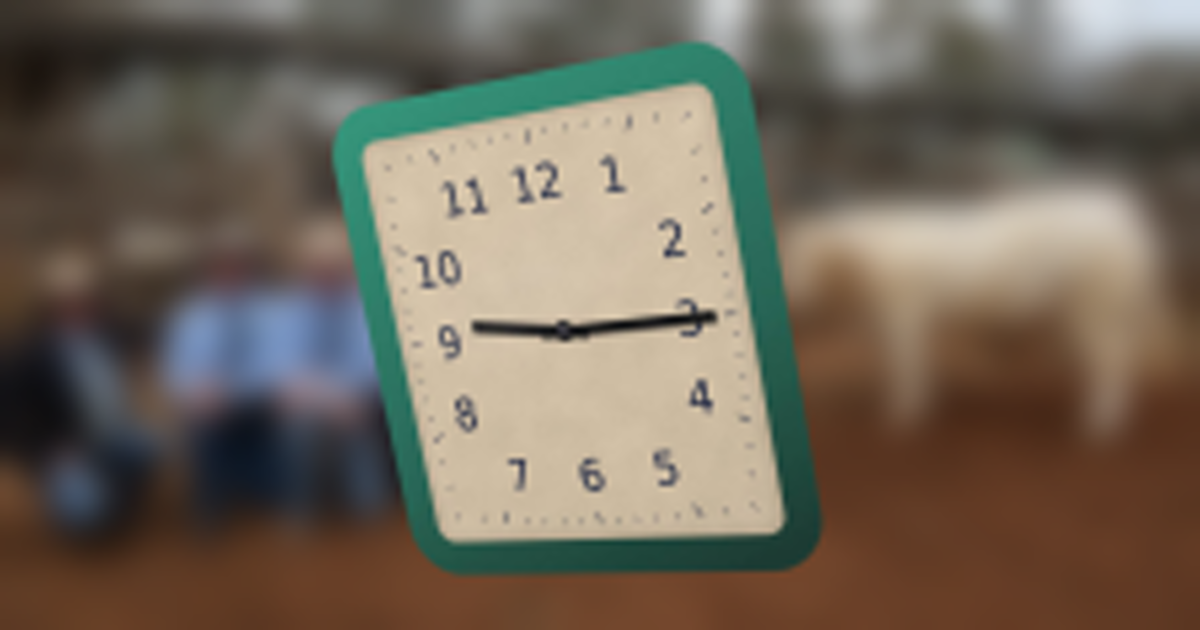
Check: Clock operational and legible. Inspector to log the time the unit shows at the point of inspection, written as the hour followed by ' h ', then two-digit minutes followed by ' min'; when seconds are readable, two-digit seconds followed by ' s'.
9 h 15 min
